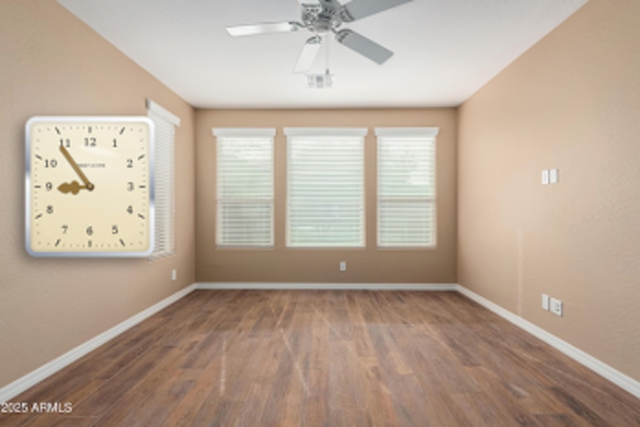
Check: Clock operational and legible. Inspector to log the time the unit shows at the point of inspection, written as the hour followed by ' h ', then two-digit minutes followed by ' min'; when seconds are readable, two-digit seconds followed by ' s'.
8 h 54 min
